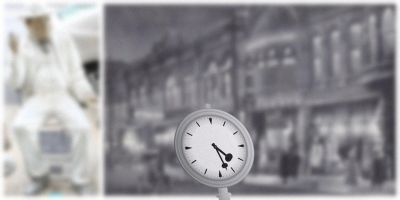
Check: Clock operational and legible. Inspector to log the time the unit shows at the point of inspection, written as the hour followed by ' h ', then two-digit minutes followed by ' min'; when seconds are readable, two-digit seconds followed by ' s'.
4 h 27 min
